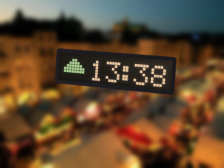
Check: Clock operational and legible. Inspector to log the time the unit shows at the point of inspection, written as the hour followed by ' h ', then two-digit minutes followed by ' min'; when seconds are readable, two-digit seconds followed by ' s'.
13 h 38 min
